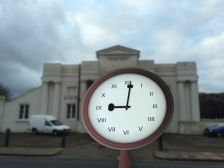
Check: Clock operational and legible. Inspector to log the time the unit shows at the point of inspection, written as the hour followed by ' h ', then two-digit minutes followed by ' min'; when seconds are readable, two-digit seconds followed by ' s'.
9 h 01 min
